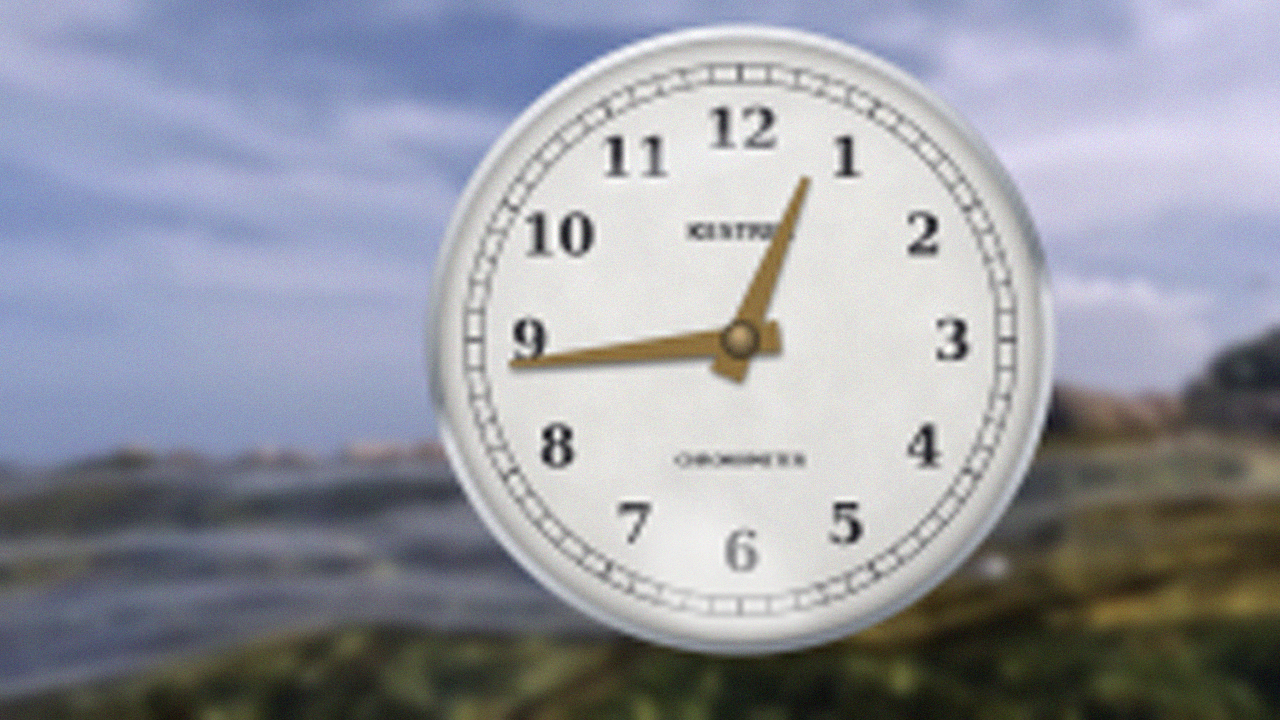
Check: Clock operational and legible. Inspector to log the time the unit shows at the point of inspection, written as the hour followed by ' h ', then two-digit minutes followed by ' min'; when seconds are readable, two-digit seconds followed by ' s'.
12 h 44 min
